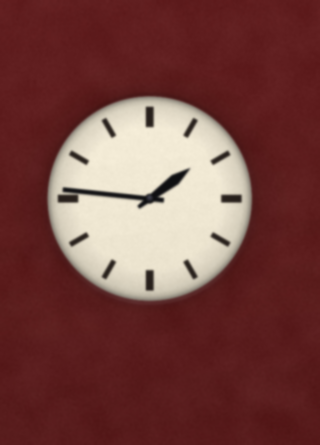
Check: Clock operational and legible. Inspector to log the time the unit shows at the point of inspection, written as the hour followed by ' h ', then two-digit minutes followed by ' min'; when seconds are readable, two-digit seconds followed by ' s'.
1 h 46 min
